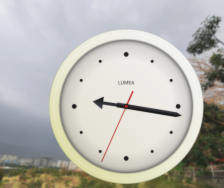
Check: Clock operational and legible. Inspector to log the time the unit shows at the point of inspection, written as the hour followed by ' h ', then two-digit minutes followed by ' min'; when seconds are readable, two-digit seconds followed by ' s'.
9 h 16 min 34 s
